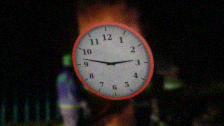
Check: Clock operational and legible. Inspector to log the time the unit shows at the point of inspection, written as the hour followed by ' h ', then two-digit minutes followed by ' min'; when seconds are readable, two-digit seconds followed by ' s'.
2 h 47 min
